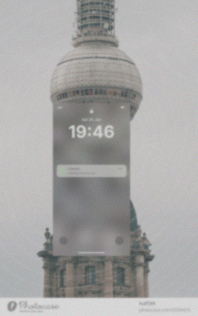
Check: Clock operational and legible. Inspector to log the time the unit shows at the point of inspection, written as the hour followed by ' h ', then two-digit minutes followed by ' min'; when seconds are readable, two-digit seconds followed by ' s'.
19 h 46 min
